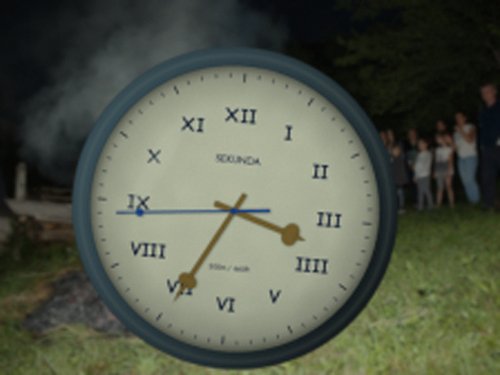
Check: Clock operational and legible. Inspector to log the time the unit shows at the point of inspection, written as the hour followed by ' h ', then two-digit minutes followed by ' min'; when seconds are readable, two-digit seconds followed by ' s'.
3 h 34 min 44 s
